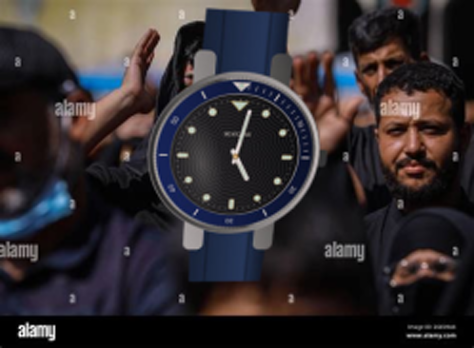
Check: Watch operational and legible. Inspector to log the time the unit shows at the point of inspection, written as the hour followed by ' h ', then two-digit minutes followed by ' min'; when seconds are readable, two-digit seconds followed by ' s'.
5 h 02 min
